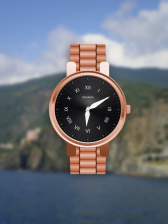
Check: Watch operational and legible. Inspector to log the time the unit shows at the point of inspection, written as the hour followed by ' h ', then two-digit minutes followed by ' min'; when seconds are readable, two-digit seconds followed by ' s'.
6 h 10 min
